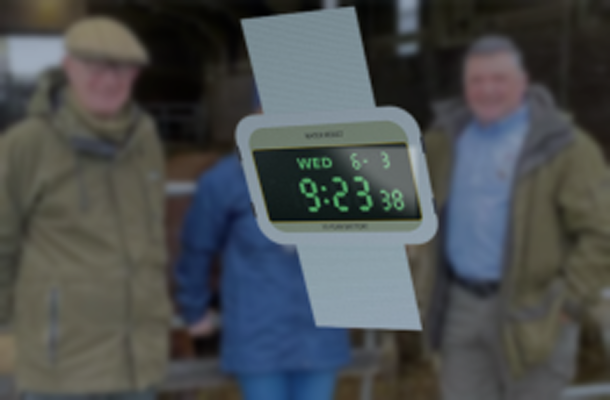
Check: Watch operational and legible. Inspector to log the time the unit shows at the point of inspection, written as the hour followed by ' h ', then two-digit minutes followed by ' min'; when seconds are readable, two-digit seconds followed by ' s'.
9 h 23 min 38 s
